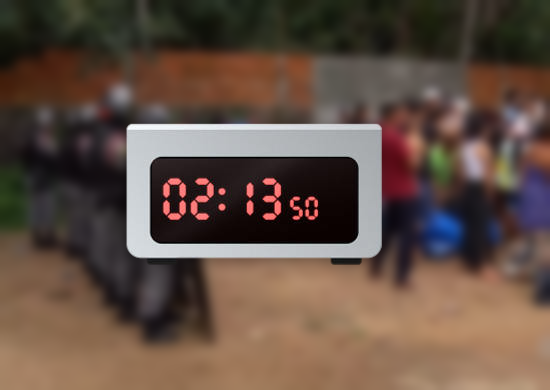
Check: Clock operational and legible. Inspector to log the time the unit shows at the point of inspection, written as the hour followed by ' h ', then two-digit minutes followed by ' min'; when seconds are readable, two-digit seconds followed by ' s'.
2 h 13 min 50 s
